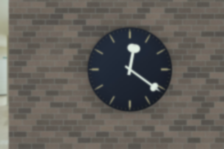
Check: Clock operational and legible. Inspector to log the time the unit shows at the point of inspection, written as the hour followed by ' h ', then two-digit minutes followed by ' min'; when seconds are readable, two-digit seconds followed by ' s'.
12 h 21 min
